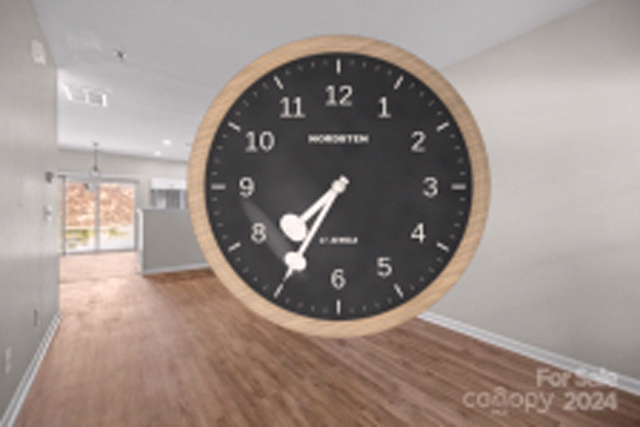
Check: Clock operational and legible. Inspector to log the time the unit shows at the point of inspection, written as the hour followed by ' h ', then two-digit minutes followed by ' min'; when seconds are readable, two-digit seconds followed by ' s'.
7 h 35 min
